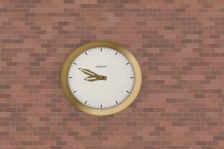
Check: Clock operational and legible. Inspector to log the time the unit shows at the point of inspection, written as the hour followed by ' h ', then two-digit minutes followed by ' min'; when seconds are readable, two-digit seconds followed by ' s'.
8 h 49 min
